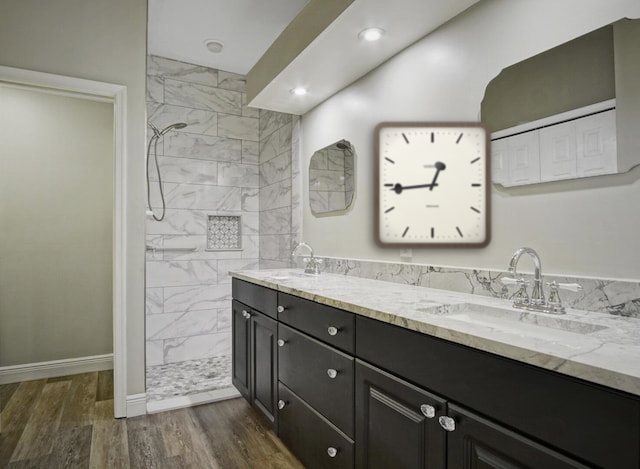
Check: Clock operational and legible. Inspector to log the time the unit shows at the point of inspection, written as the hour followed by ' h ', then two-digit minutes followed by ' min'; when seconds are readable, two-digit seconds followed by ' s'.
12 h 44 min
